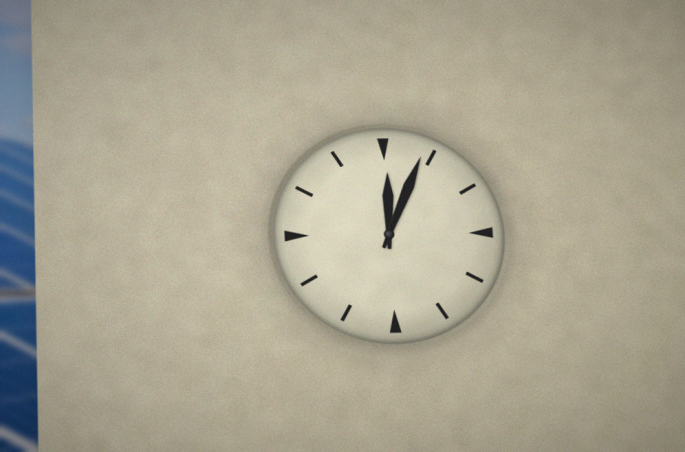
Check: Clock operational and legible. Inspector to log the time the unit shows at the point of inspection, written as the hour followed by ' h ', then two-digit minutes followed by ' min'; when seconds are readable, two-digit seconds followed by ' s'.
12 h 04 min
